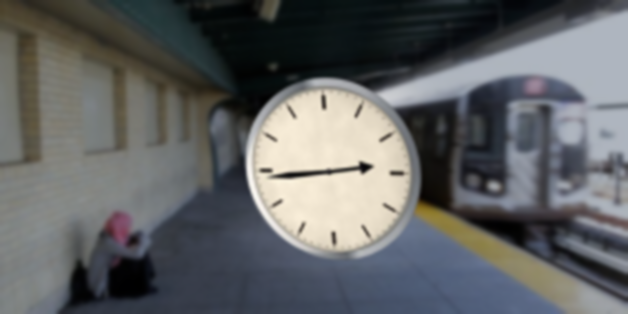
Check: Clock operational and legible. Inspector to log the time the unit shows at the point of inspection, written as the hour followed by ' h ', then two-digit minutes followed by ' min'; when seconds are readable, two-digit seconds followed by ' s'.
2 h 44 min
